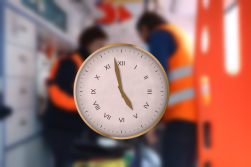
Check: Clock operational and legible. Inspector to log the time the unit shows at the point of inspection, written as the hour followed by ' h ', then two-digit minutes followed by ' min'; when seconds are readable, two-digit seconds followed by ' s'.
4 h 58 min
